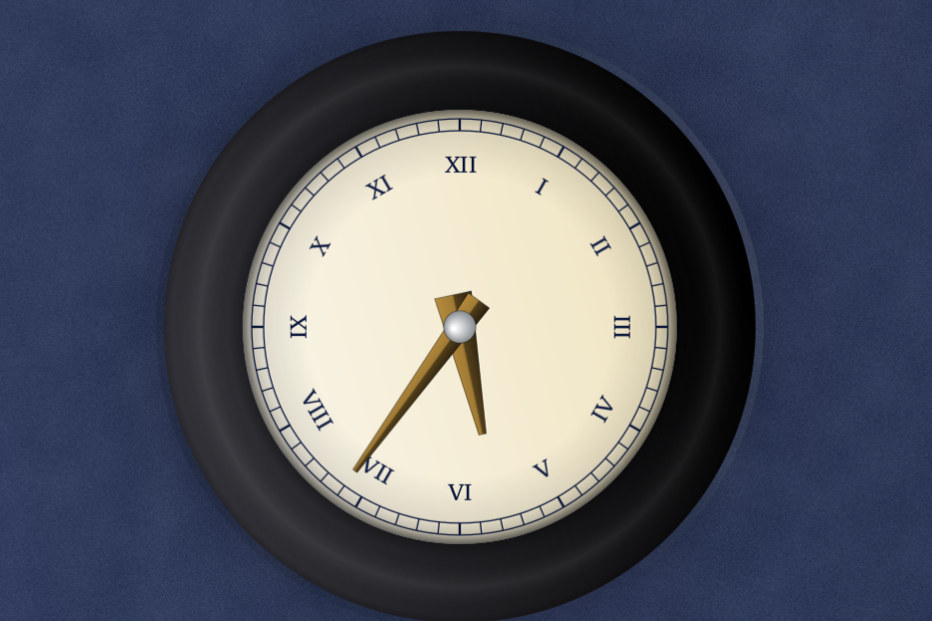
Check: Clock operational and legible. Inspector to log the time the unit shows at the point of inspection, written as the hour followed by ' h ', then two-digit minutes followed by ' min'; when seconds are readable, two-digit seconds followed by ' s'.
5 h 36 min
